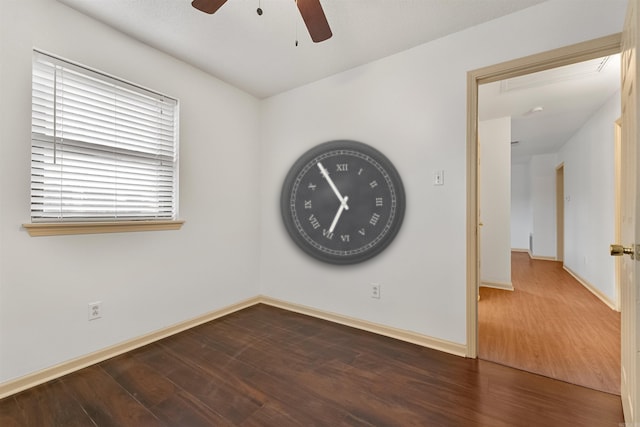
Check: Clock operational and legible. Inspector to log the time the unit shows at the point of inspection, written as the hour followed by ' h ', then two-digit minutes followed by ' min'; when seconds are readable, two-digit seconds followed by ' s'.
6 h 55 min
